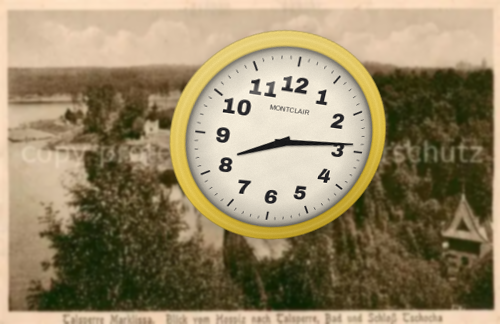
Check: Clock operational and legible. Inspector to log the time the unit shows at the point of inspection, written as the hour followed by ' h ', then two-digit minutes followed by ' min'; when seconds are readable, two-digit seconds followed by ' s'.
8 h 14 min
